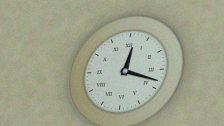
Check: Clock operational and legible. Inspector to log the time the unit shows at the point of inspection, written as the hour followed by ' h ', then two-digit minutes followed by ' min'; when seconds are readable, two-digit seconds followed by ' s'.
12 h 18 min
